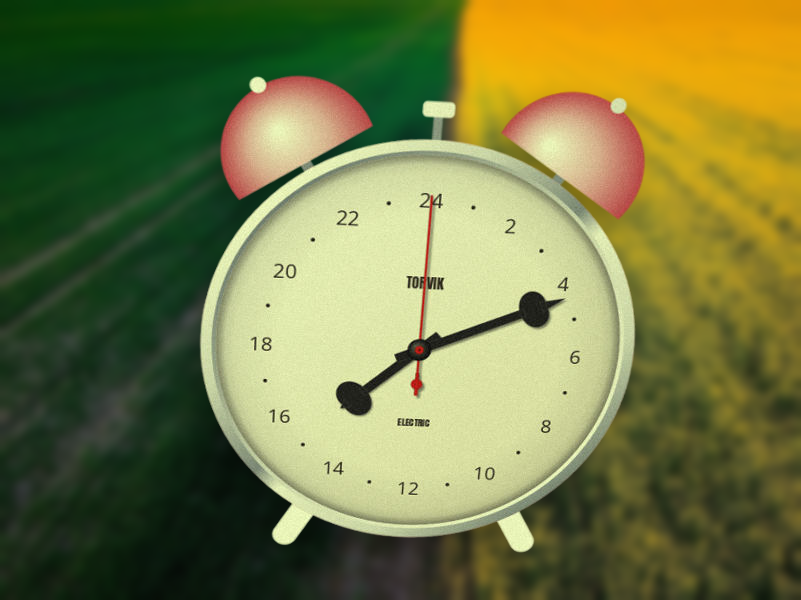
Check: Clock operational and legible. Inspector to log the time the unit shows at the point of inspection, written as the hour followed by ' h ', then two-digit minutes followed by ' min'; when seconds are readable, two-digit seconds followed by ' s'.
15 h 11 min 00 s
